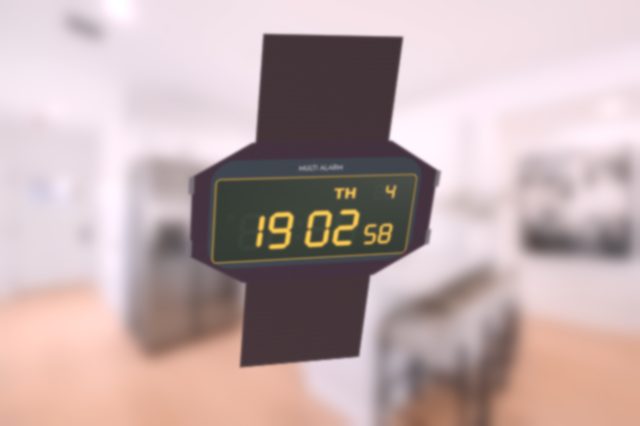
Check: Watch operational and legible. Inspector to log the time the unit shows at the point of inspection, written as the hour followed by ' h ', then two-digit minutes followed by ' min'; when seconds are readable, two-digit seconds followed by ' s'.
19 h 02 min 58 s
